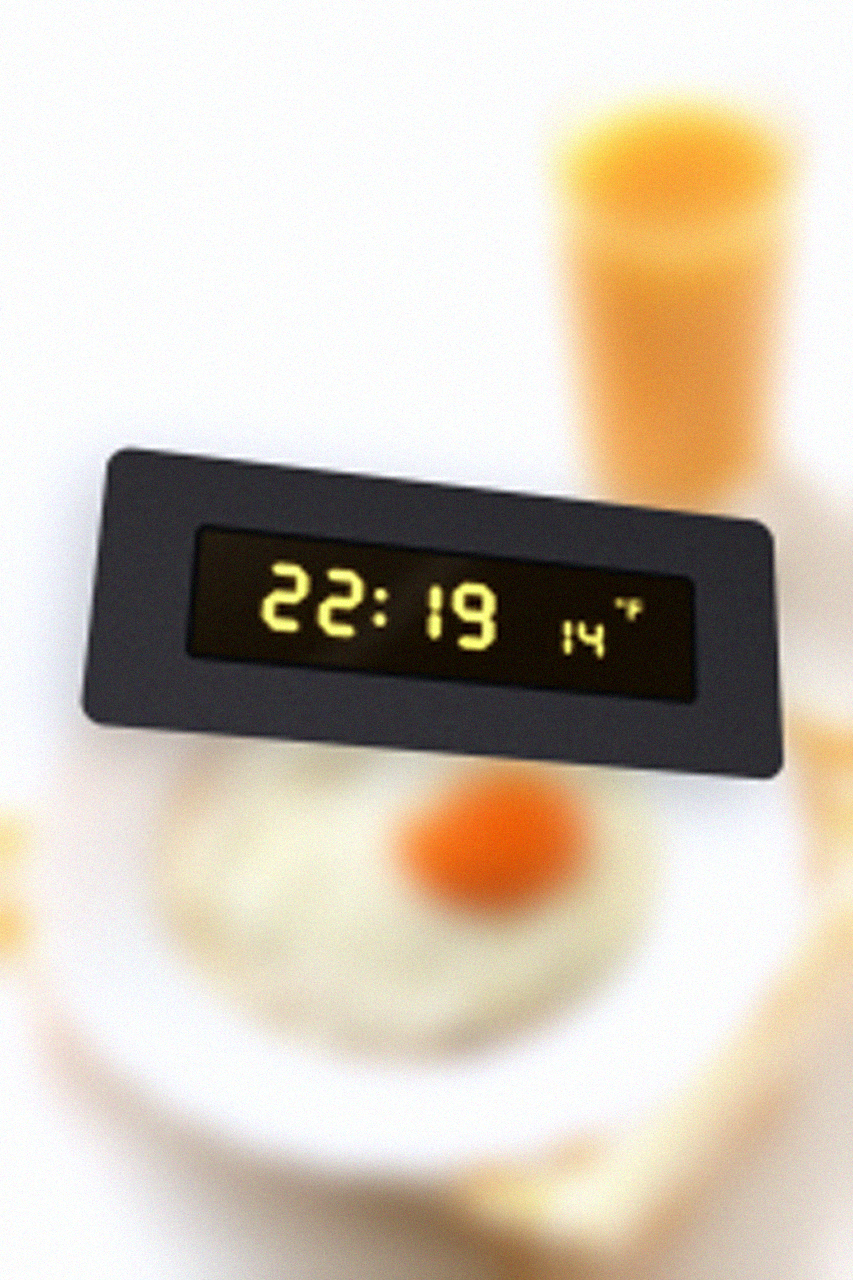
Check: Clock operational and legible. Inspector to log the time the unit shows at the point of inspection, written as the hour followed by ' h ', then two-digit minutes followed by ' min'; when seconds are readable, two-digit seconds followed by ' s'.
22 h 19 min
